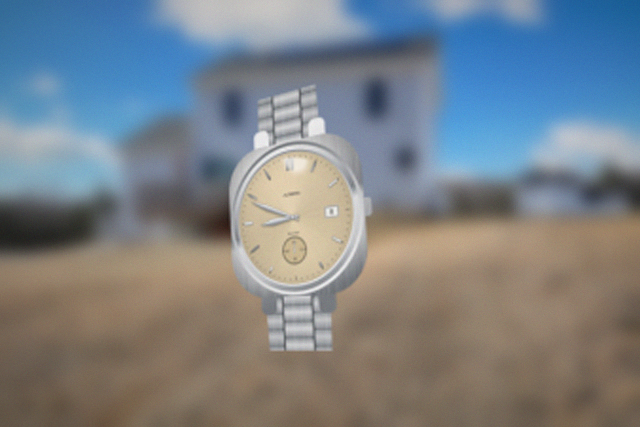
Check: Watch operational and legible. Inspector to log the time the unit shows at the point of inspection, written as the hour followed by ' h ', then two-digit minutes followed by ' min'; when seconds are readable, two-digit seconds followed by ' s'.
8 h 49 min
